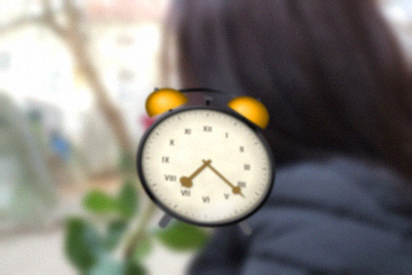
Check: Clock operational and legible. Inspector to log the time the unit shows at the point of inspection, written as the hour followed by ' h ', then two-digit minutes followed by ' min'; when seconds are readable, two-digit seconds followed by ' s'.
7 h 22 min
